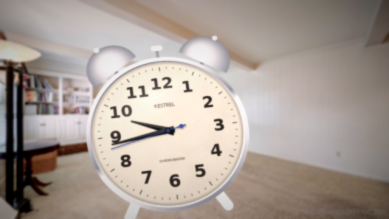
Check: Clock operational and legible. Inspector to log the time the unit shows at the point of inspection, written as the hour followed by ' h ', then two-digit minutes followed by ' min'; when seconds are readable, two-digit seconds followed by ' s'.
9 h 43 min 43 s
